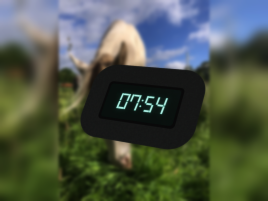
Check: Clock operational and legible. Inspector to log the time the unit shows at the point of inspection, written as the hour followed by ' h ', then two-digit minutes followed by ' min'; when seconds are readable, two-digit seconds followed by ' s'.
7 h 54 min
